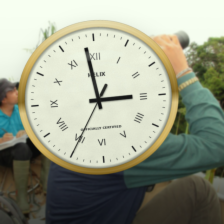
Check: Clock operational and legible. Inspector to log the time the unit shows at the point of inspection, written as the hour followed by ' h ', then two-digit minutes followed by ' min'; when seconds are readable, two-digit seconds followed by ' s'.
2 h 58 min 35 s
